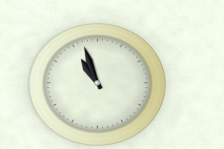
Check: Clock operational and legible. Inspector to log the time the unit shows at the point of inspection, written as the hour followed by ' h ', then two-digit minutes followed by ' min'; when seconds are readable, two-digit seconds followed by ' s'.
10 h 57 min
